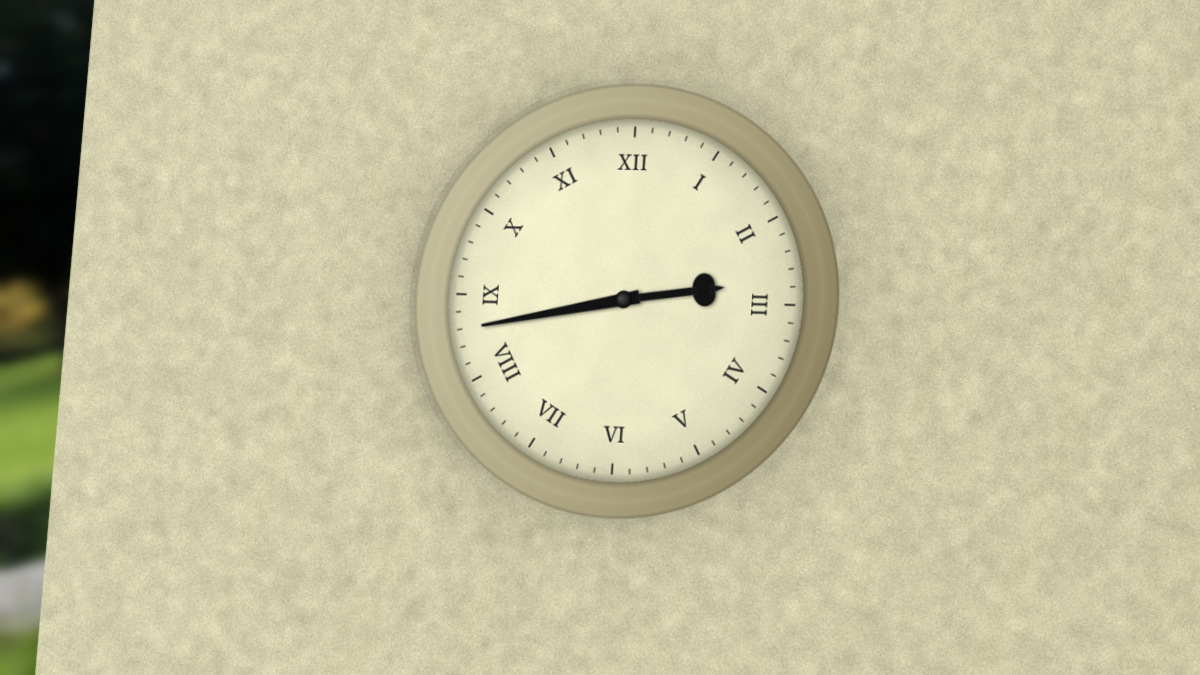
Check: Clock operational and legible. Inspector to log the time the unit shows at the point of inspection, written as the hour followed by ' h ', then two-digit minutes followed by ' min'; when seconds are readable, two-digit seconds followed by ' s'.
2 h 43 min
